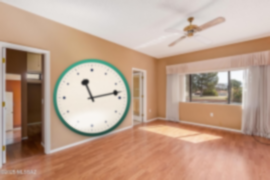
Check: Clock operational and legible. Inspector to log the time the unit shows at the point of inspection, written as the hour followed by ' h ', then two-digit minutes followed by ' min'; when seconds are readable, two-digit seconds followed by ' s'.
11 h 13 min
